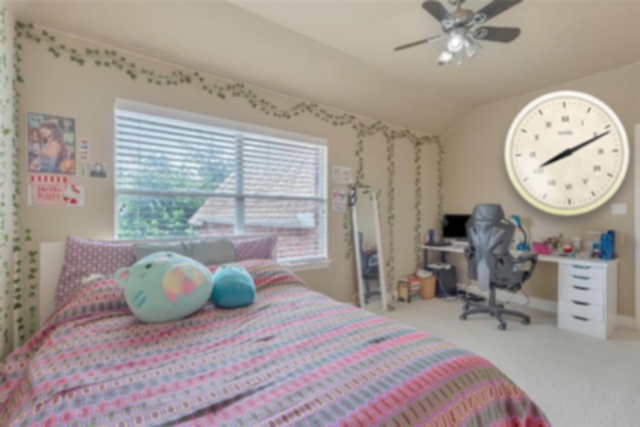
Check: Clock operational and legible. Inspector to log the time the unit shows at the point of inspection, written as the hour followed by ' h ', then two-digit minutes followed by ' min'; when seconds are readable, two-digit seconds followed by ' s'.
8 h 11 min
